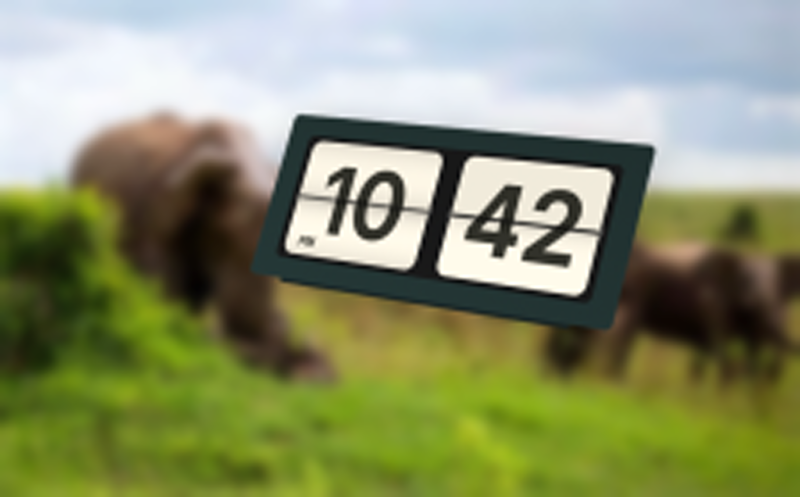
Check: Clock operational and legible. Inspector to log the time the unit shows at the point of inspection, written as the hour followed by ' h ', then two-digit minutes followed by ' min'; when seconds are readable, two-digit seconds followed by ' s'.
10 h 42 min
